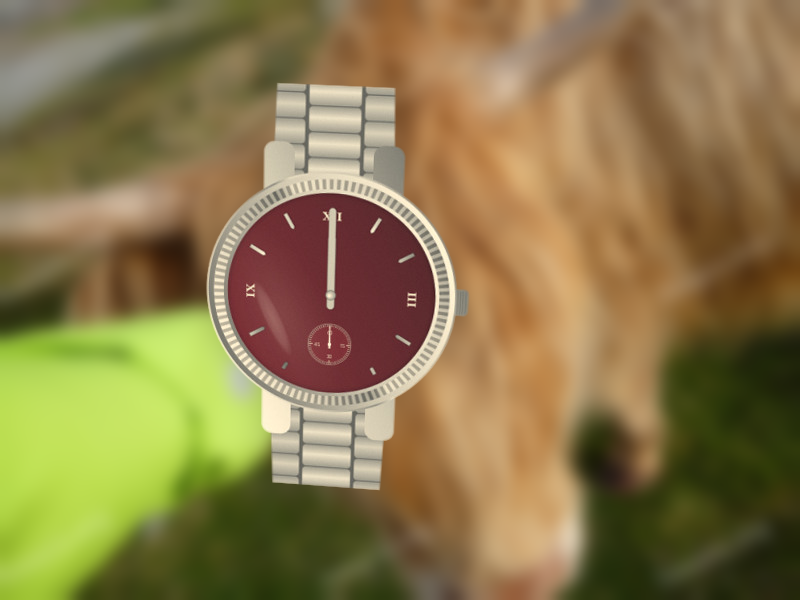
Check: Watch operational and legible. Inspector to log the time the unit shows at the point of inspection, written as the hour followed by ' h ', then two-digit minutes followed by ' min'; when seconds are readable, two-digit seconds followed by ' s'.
12 h 00 min
